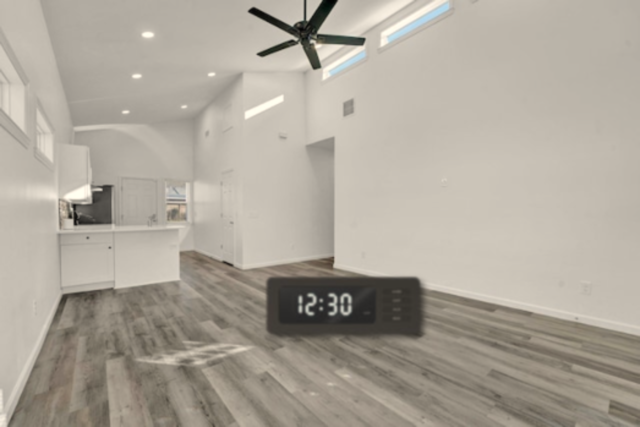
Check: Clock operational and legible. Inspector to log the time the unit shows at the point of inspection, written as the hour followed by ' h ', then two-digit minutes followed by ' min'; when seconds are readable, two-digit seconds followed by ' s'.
12 h 30 min
